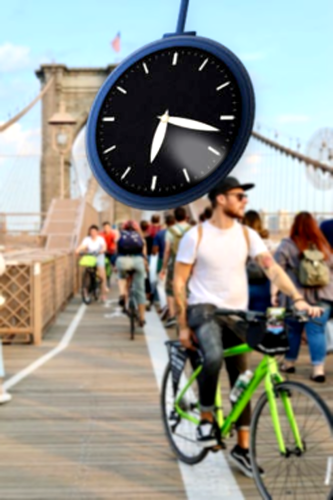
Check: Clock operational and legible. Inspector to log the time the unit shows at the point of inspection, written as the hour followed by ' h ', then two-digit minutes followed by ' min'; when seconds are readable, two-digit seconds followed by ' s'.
6 h 17 min
